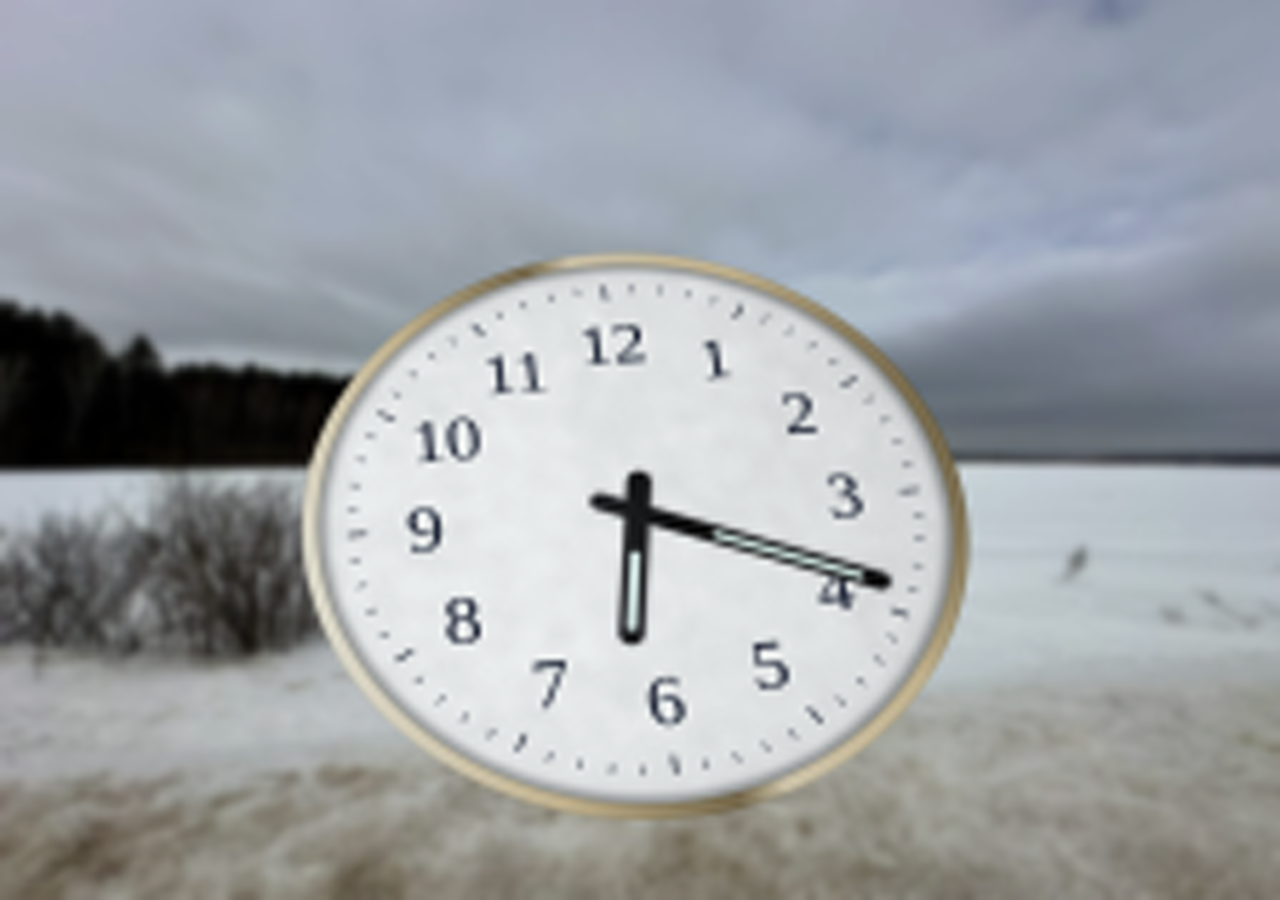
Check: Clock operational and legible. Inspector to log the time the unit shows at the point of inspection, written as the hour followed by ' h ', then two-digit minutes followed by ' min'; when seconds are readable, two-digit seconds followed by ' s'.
6 h 19 min
